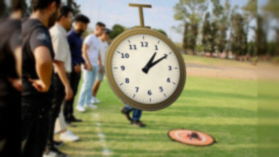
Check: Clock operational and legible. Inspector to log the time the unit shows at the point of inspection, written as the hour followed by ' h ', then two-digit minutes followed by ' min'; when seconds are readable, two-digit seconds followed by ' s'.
1 h 10 min
